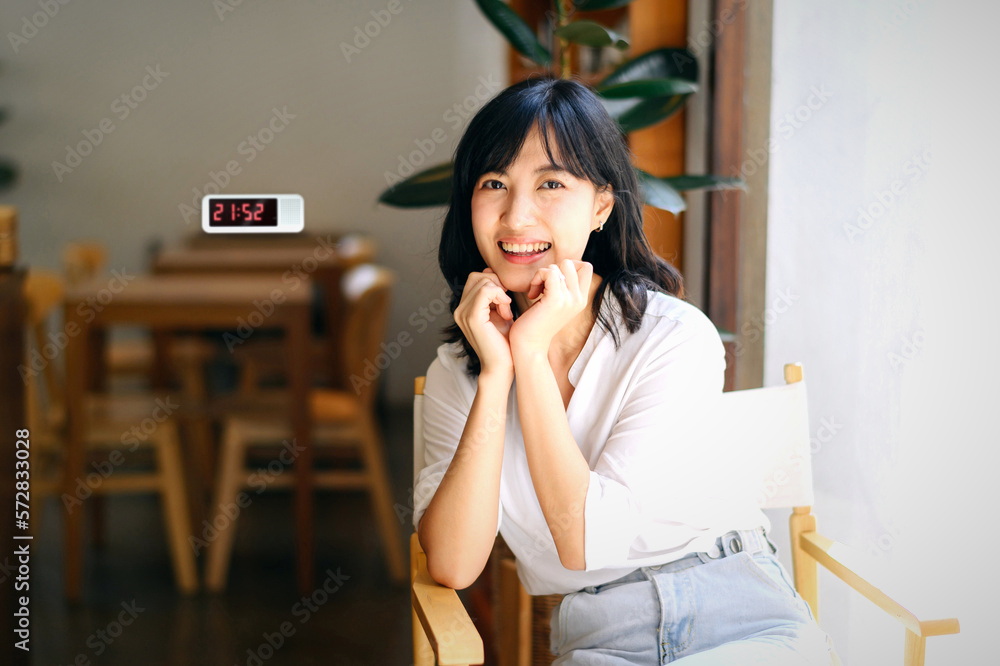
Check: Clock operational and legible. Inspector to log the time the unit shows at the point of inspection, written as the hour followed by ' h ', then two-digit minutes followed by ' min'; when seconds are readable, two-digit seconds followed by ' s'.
21 h 52 min
